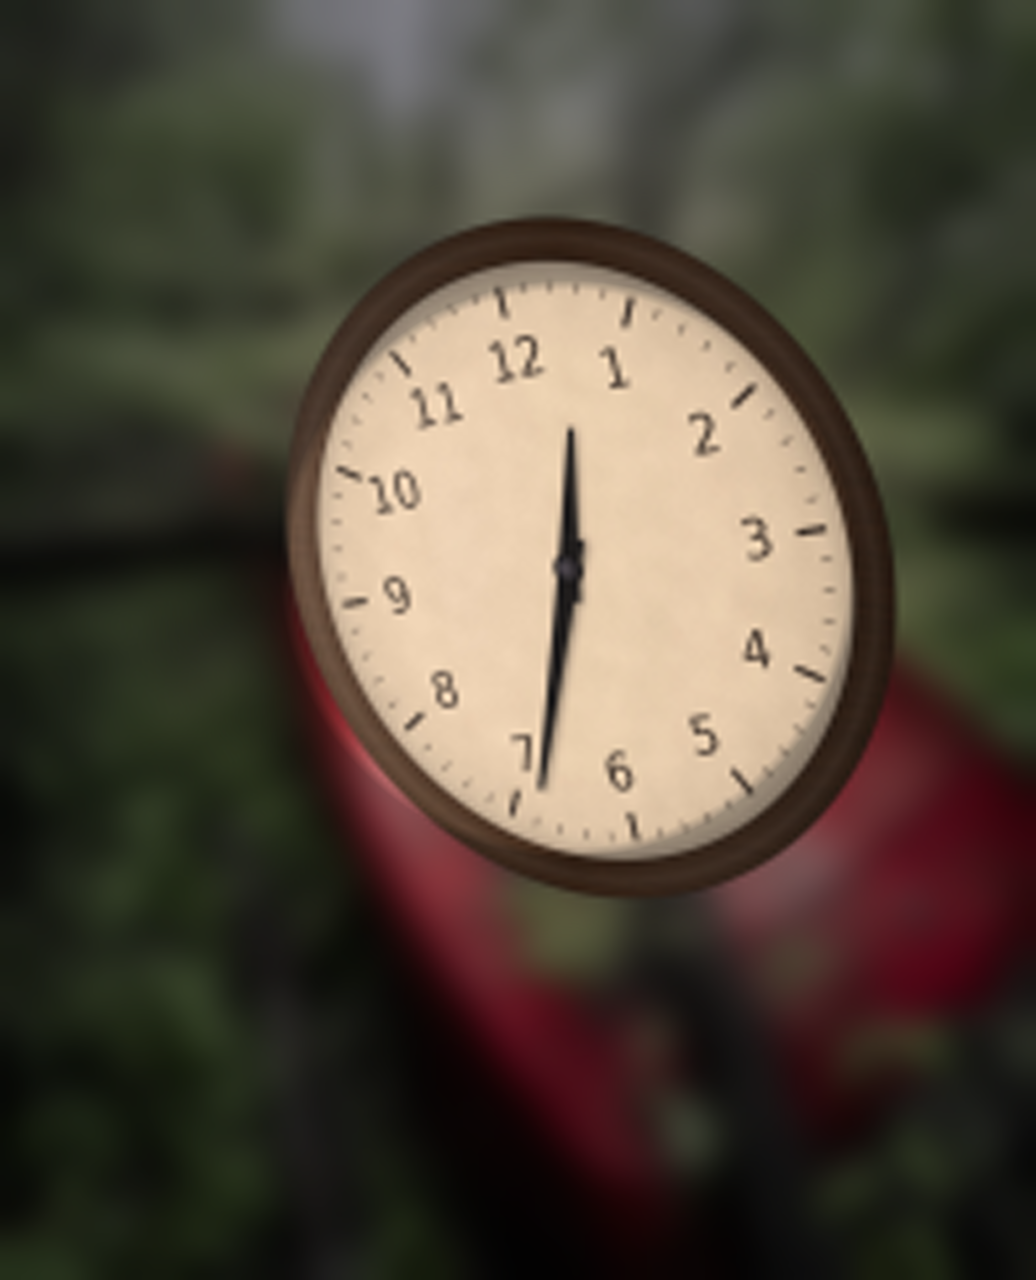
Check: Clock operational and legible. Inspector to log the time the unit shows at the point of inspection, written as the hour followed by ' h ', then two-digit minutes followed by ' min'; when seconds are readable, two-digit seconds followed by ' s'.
12 h 34 min
